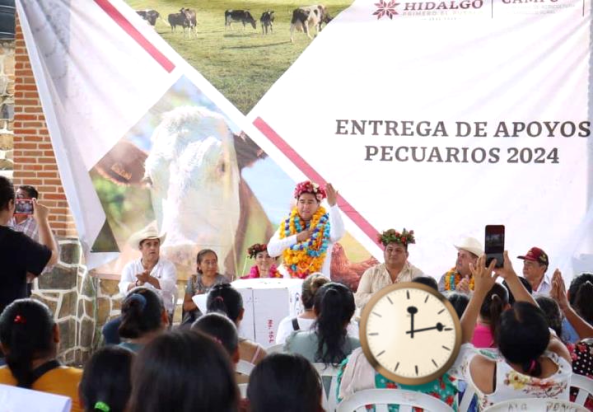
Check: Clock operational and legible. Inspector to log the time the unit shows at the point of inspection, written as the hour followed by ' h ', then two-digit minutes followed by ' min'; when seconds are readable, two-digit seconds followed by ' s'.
12 h 14 min
